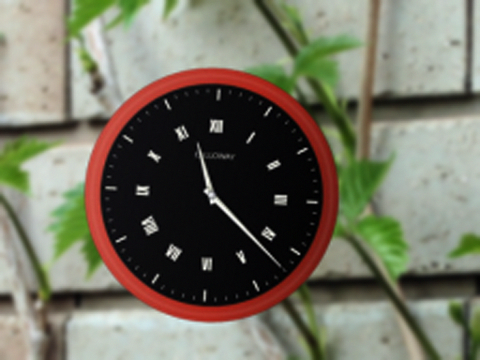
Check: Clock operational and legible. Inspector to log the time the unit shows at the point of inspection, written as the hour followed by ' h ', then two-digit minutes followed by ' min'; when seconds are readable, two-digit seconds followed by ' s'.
11 h 22 min
